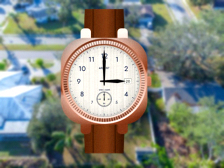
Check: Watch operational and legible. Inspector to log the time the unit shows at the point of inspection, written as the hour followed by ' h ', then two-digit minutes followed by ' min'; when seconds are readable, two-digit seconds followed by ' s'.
3 h 00 min
